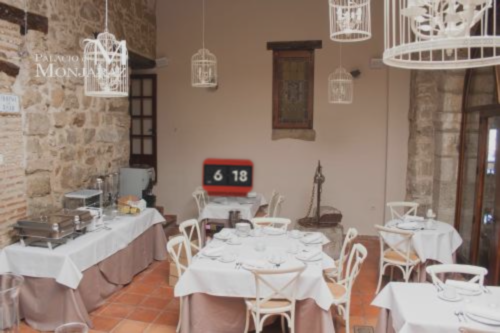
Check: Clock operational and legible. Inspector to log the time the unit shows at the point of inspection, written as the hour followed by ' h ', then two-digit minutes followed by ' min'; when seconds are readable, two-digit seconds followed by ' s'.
6 h 18 min
